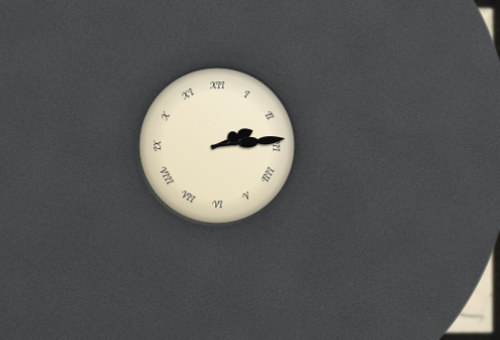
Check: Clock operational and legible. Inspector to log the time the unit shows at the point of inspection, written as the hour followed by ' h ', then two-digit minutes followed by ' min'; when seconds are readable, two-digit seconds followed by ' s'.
2 h 14 min
